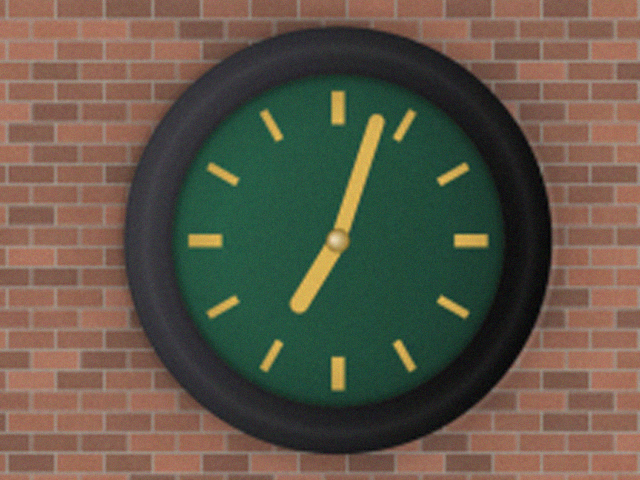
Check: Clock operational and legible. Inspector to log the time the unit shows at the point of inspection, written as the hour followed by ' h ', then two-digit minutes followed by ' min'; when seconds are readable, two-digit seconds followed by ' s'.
7 h 03 min
